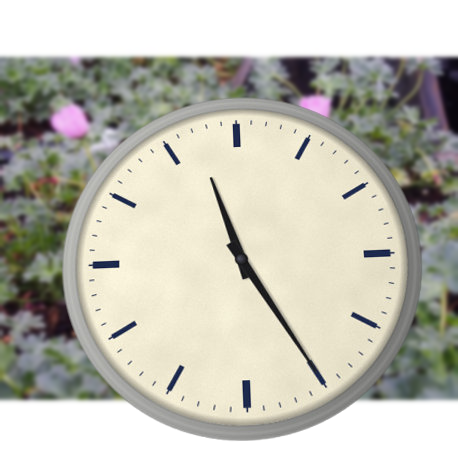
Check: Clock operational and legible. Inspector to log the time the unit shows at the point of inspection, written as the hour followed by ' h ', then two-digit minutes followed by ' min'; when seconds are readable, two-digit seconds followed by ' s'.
11 h 25 min
